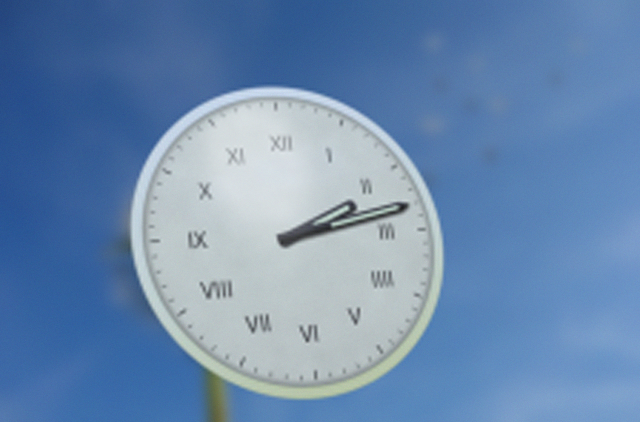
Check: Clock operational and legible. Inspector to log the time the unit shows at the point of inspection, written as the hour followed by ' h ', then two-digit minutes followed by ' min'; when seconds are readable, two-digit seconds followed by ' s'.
2 h 13 min
